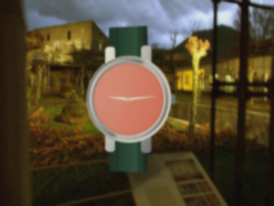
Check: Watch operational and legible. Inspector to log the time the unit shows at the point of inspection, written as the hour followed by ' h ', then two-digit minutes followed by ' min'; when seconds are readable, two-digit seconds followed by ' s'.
9 h 14 min
